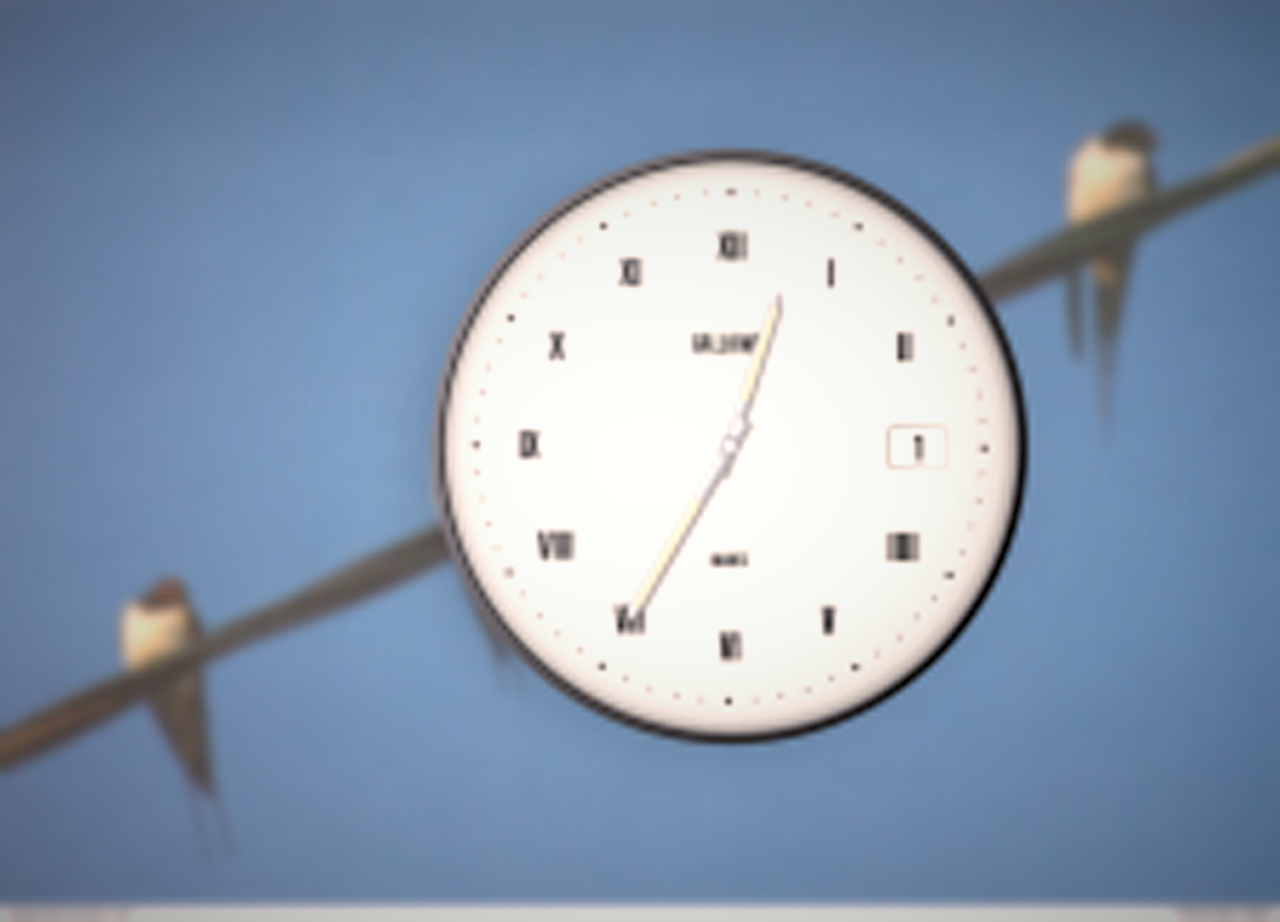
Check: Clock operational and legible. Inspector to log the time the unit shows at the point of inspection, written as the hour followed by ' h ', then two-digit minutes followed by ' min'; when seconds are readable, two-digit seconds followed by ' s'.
12 h 35 min
